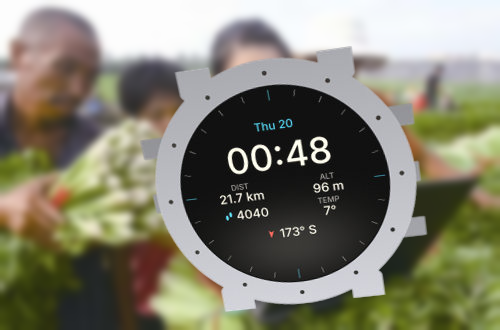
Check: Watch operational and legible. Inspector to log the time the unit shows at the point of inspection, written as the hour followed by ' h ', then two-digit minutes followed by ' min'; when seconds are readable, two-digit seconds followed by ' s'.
0 h 48 min
